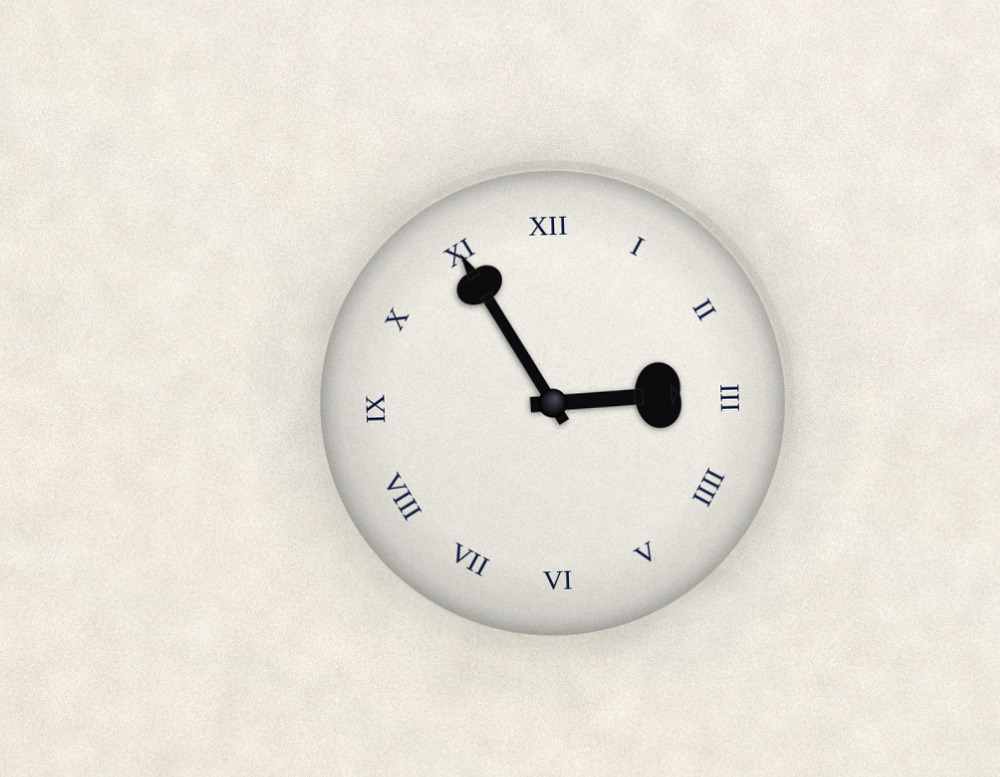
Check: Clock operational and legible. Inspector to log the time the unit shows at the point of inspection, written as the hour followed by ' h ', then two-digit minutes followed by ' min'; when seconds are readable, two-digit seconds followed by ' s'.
2 h 55 min
